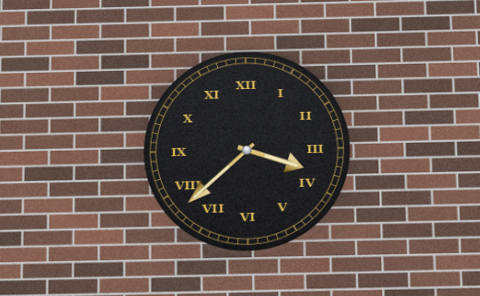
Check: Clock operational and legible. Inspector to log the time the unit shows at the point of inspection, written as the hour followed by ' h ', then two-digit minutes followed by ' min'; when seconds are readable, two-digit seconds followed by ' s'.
3 h 38 min
